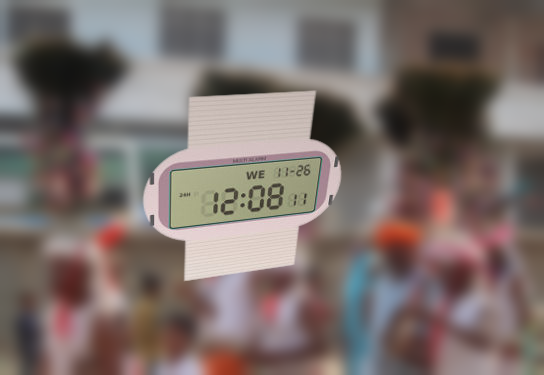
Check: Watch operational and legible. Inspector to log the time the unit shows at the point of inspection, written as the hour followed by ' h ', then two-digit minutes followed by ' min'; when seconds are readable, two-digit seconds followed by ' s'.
12 h 08 min 11 s
